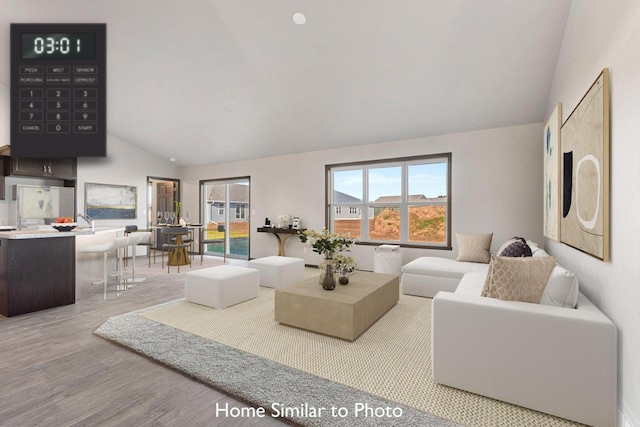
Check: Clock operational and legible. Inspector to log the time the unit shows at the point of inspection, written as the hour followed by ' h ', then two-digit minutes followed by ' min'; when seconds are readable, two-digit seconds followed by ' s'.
3 h 01 min
